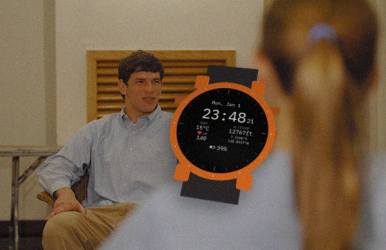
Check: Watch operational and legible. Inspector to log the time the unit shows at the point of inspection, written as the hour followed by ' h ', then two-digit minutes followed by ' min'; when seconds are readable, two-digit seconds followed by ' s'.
23 h 48 min
